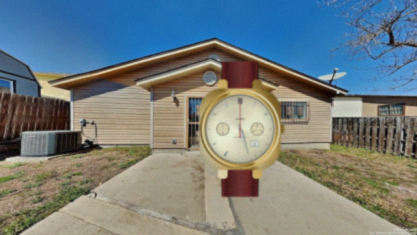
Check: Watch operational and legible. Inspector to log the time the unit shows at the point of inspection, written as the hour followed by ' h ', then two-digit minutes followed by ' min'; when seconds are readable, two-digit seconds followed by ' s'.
5 h 27 min
